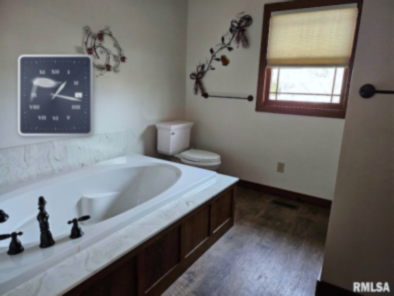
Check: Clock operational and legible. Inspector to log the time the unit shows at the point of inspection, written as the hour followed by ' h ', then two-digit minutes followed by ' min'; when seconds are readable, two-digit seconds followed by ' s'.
1 h 17 min
